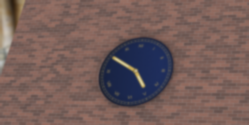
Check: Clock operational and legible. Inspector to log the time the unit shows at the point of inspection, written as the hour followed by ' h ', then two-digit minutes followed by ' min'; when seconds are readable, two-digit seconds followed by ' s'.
4 h 50 min
